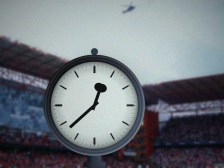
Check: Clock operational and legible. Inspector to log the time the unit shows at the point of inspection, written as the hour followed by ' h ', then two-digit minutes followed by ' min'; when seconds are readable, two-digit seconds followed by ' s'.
12 h 38 min
